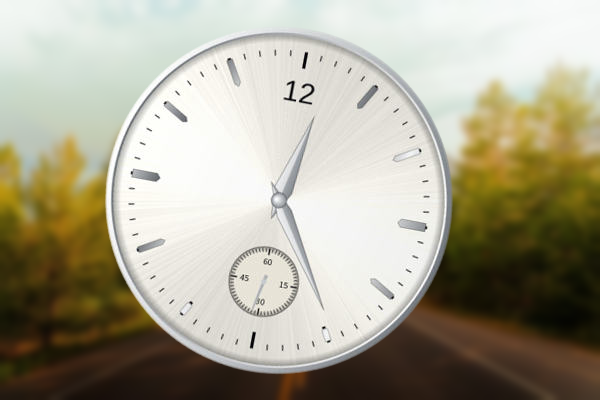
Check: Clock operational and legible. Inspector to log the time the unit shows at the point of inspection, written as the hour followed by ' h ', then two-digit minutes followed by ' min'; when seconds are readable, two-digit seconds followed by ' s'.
12 h 24 min 32 s
